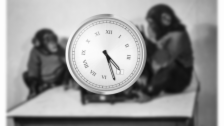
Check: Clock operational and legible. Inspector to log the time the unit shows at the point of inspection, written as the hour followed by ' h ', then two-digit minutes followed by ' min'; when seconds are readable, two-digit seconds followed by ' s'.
4 h 26 min
